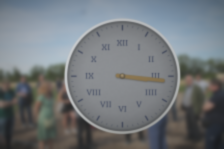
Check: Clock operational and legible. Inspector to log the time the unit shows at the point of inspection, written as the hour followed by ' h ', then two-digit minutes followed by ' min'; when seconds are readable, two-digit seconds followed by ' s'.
3 h 16 min
